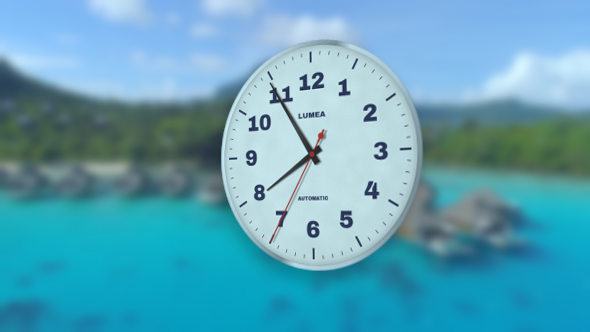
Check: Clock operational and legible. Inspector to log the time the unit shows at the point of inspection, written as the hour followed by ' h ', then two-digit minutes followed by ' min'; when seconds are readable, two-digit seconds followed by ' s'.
7 h 54 min 35 s
